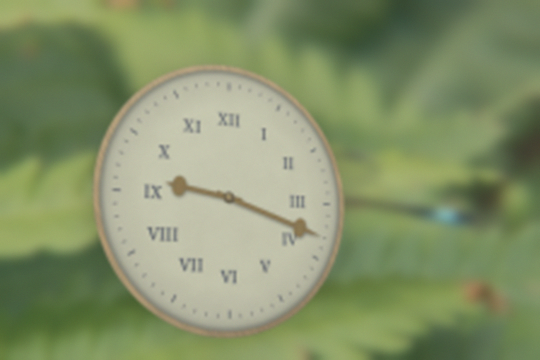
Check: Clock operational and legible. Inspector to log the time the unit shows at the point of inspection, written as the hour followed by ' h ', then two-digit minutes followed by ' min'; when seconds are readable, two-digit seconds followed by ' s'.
9 h 18 min
